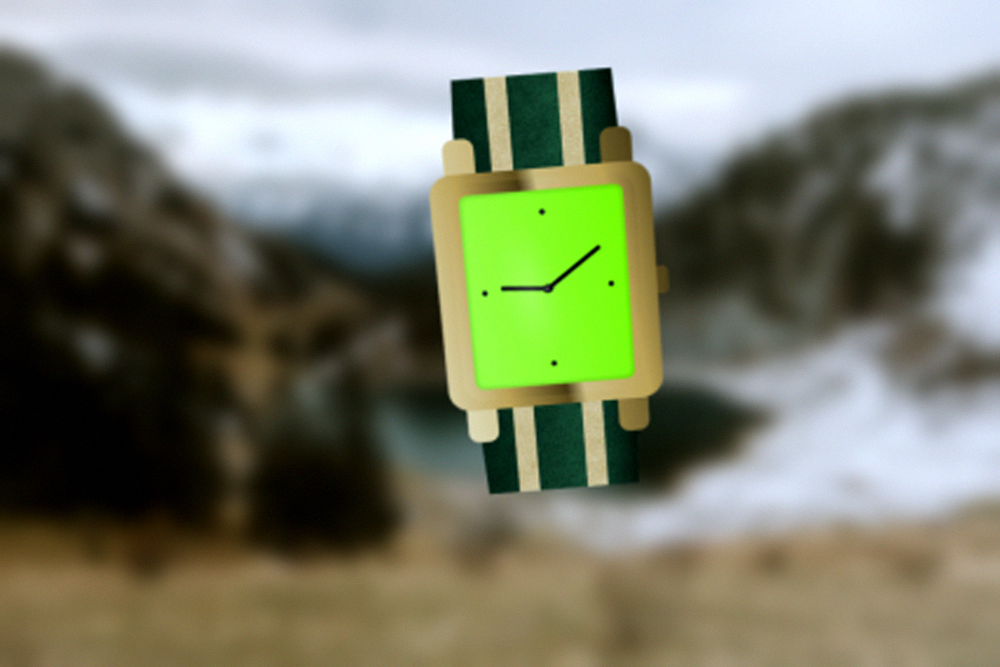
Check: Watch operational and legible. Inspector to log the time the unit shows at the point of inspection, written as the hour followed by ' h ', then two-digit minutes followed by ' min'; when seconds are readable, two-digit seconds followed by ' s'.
9 h 09 min
